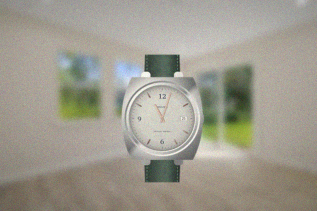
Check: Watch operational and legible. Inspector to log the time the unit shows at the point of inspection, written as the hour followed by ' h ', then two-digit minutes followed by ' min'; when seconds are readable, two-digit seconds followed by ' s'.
11 h 03 min
